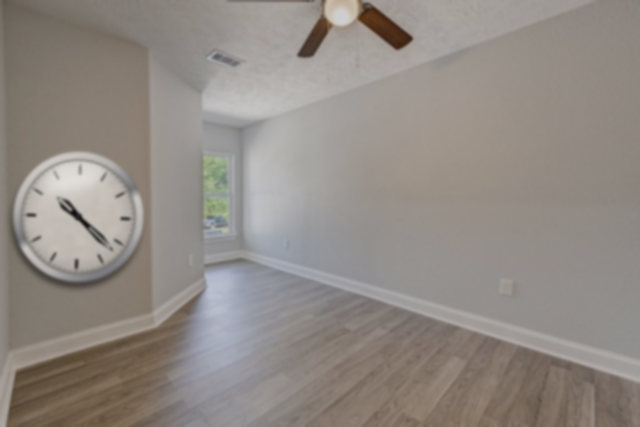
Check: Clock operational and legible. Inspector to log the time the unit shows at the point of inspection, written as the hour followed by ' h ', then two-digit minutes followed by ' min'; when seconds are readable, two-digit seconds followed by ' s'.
10 h 22 min
